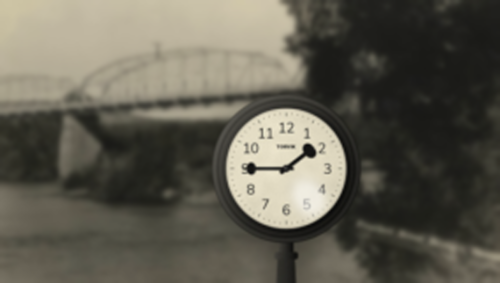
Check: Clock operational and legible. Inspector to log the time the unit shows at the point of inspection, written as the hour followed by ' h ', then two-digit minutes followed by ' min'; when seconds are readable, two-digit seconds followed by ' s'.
1 h 45 min
